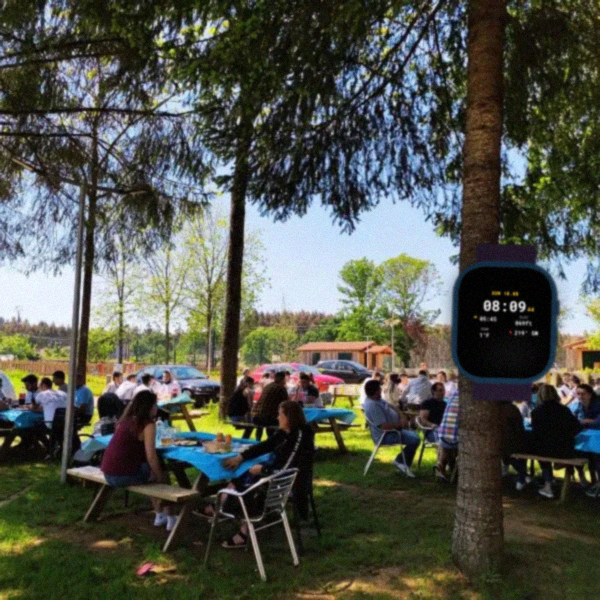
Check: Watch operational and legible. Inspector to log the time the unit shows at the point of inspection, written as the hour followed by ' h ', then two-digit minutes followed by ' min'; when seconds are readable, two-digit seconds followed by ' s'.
8 h 09 min
